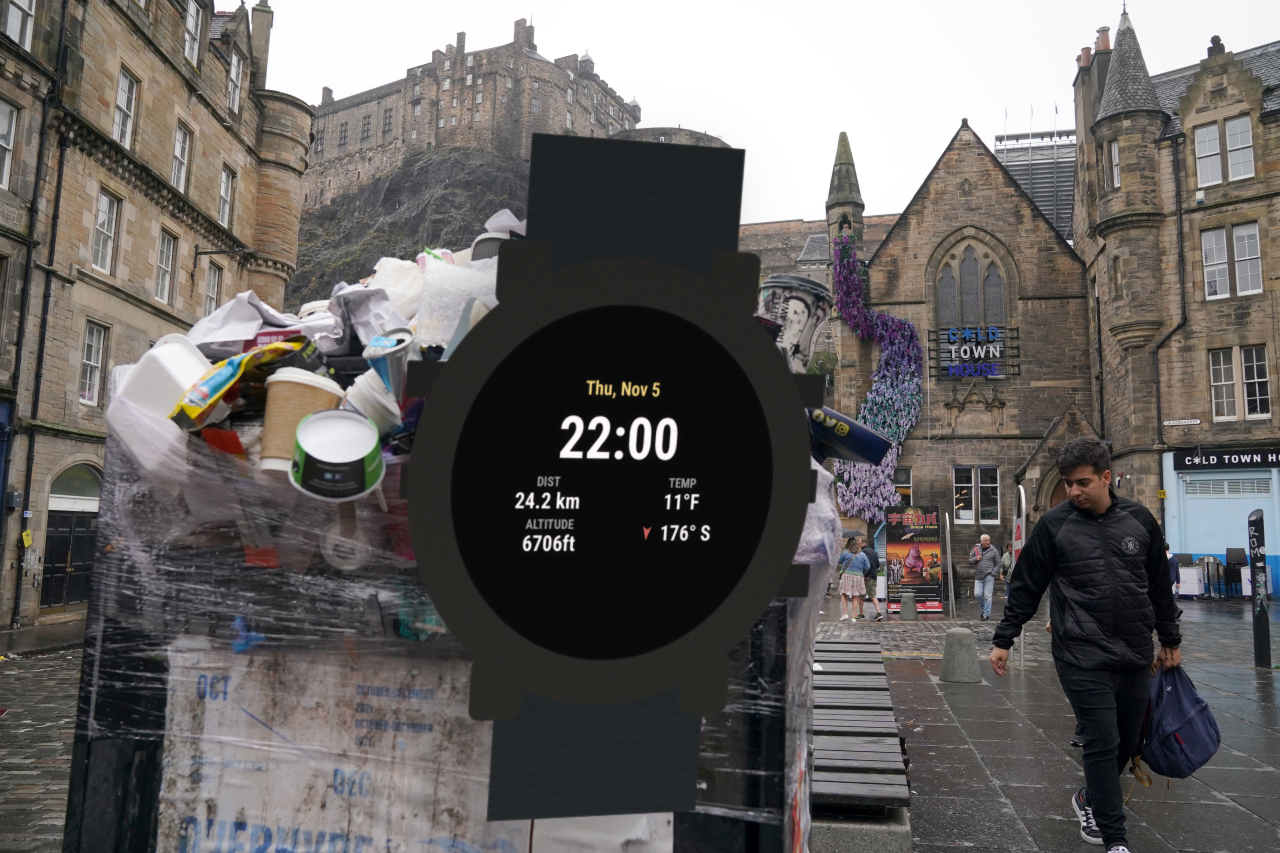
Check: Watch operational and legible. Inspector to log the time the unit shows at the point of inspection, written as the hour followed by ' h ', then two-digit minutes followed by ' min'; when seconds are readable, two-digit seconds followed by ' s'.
22 h 00 min
